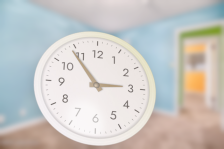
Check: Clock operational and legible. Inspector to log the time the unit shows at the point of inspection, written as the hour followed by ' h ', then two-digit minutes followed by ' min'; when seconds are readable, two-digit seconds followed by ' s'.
2 h 54 min
